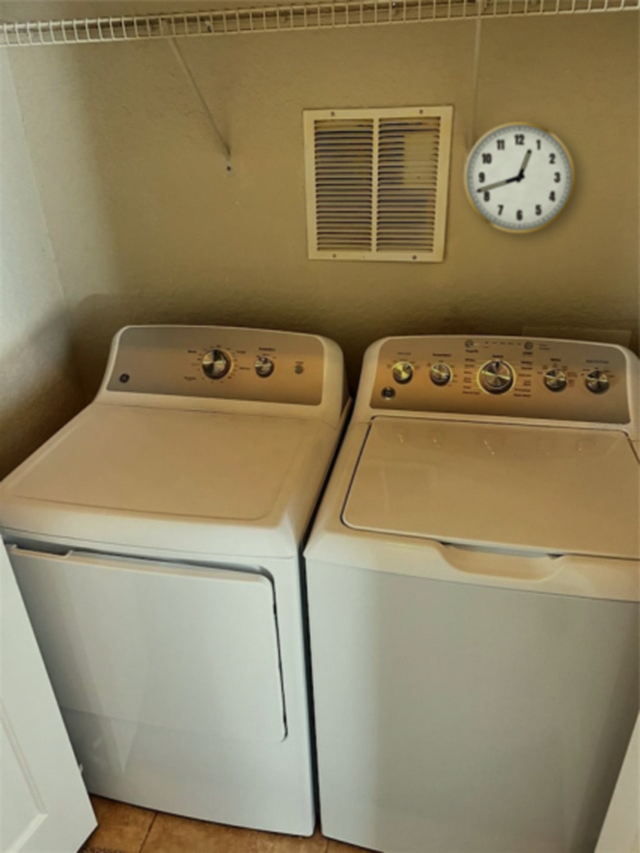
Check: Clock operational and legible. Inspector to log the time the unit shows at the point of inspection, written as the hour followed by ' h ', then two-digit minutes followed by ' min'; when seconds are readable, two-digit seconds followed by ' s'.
12 h 42 min
